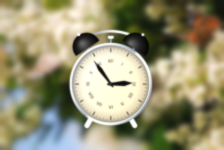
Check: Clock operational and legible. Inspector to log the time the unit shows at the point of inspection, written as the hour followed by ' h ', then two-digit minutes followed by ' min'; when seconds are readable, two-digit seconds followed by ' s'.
2 h 54 min
